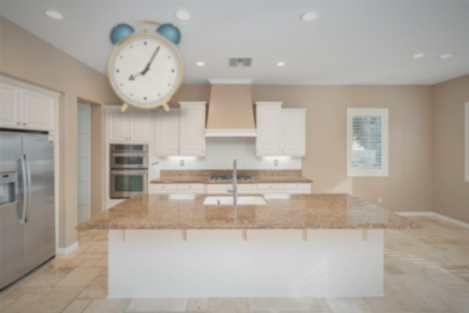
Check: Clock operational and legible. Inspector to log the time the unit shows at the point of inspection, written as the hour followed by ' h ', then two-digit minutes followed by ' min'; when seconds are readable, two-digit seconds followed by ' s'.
8 h 05 min
